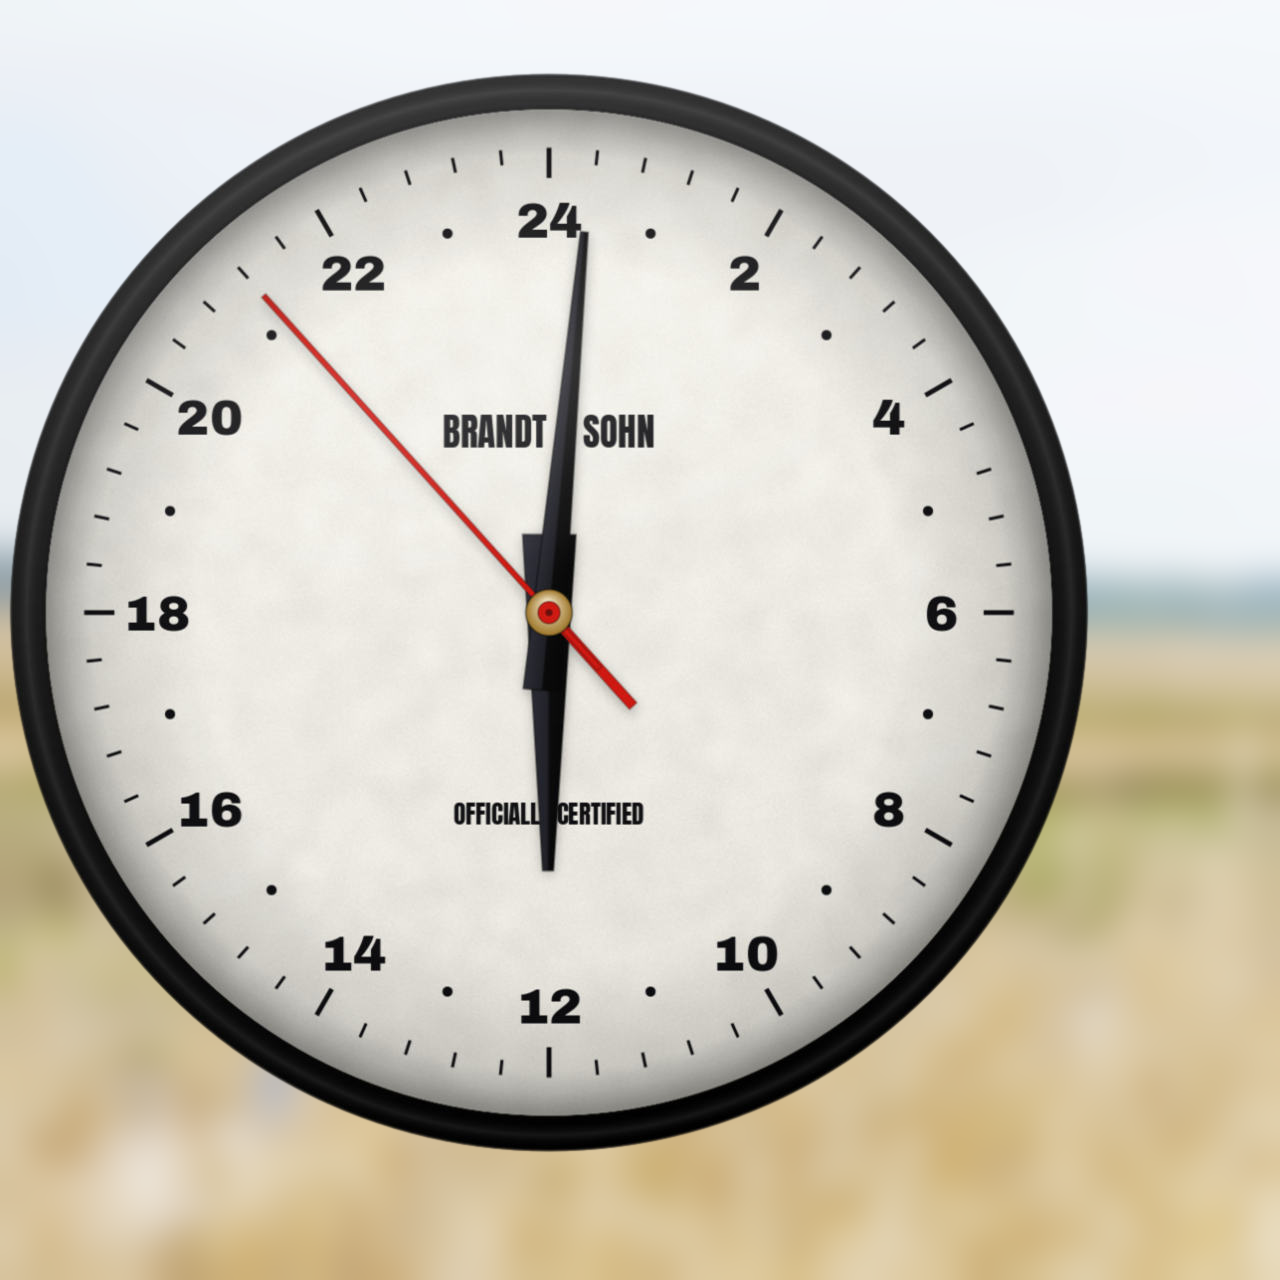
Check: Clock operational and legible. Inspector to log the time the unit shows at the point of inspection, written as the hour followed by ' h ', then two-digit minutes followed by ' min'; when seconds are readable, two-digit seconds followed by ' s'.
12 h 00 min 53 s
